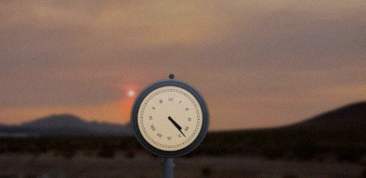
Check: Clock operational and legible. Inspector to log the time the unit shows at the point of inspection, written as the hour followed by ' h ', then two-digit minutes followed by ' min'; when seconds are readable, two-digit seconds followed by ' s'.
4 h 23 min
